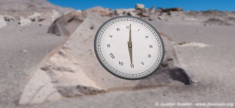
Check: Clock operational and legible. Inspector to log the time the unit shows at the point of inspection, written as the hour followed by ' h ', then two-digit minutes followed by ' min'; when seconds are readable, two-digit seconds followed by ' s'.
6 h 01 min
